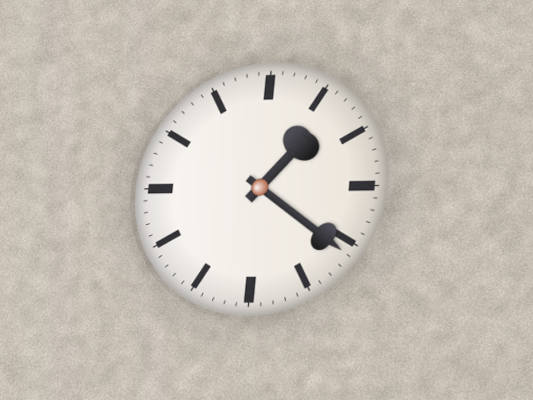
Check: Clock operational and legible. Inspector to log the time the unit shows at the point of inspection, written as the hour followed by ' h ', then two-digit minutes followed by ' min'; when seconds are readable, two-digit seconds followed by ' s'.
1 h 21 min
